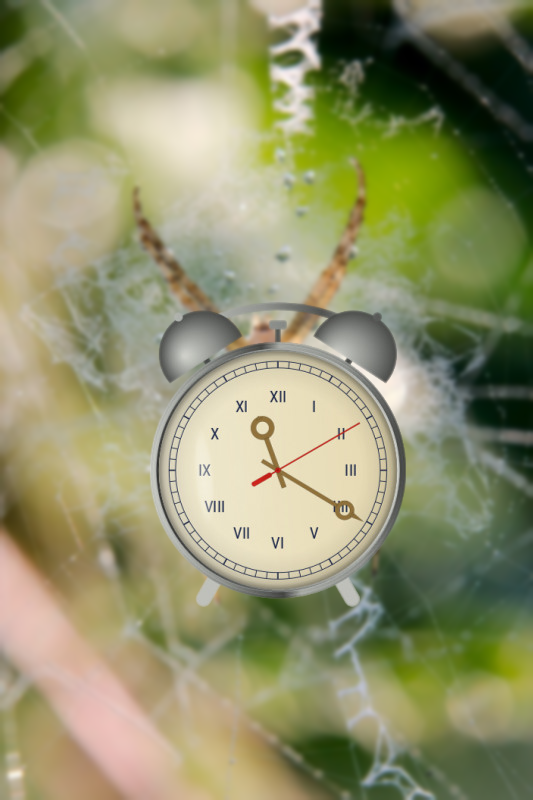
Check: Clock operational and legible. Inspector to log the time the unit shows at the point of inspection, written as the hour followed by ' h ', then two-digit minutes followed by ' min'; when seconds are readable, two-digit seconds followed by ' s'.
11 h 20 min 10 s
